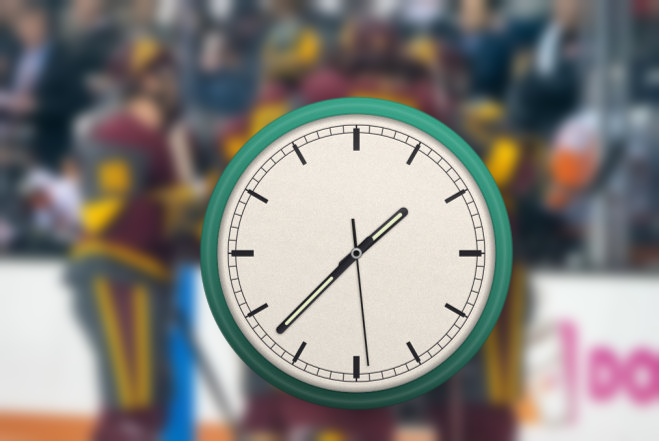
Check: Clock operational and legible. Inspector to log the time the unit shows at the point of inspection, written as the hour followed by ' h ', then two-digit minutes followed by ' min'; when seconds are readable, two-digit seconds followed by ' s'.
1 h 37 min 29 s
